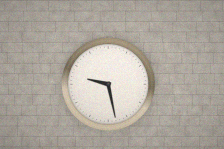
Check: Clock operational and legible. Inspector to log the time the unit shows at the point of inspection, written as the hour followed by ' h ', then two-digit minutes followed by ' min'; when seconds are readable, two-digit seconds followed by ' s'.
9 h 28 min
